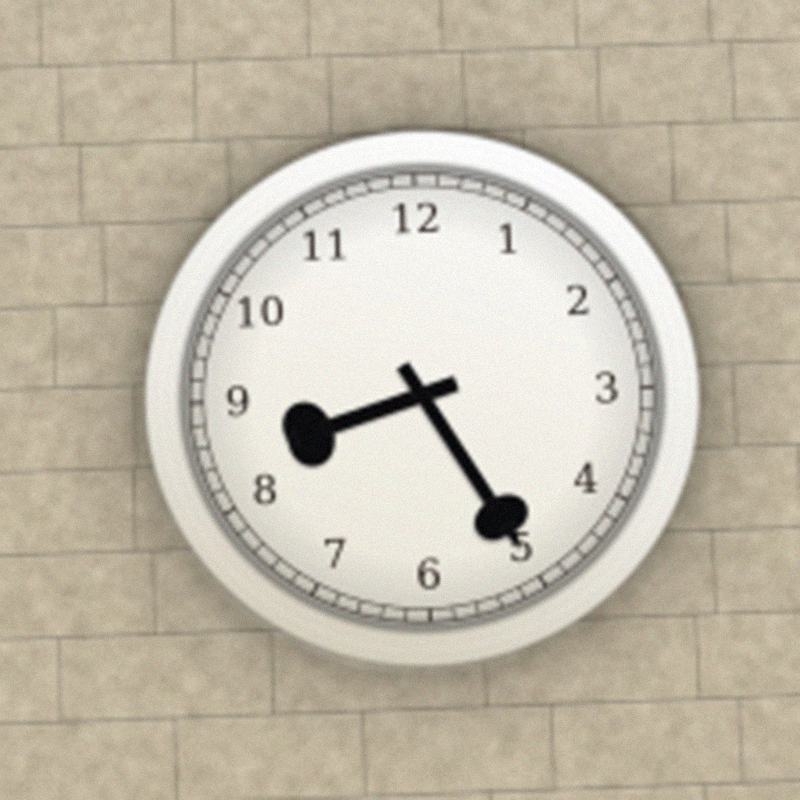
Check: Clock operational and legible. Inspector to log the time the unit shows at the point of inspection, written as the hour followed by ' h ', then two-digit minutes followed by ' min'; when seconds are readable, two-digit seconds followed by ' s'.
8 h 25 min
